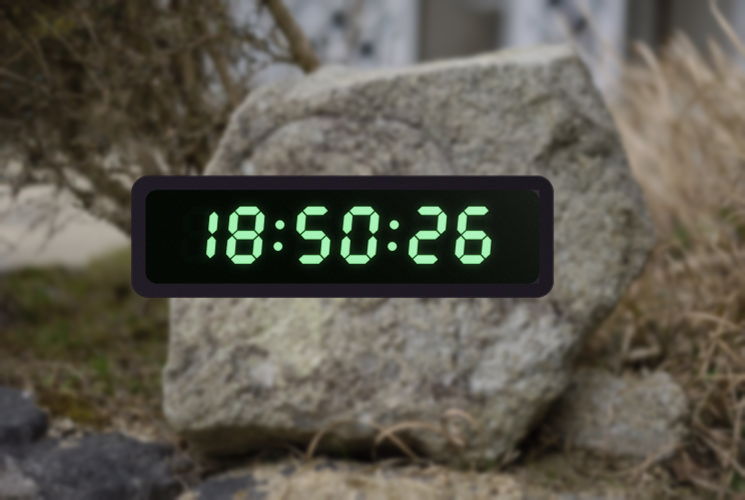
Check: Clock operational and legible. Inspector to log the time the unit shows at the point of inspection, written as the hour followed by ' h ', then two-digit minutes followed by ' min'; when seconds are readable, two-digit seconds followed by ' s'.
18 h 50 min 26 s
